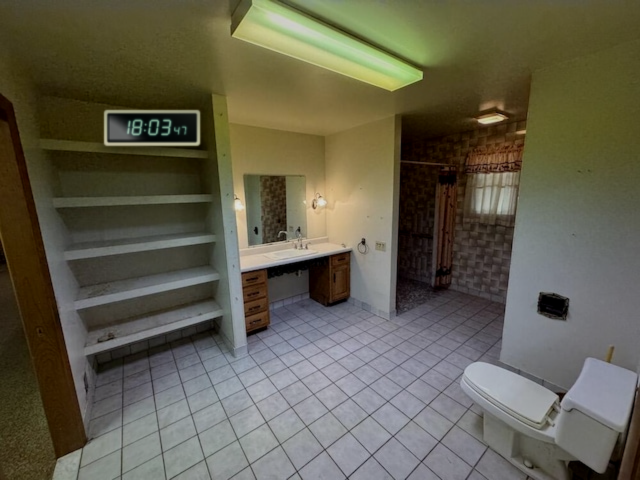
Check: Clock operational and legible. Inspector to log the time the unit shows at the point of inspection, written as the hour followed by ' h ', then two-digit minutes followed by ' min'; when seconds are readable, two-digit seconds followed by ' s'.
18 h 03 min
